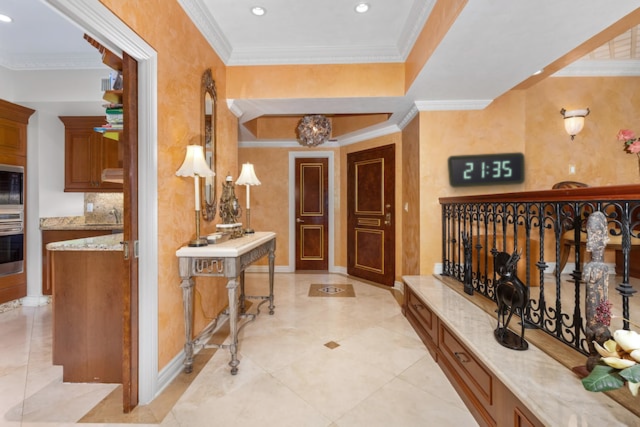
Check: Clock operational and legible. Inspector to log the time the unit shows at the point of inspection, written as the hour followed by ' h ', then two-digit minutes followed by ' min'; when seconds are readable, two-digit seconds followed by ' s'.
21 h 35 min
